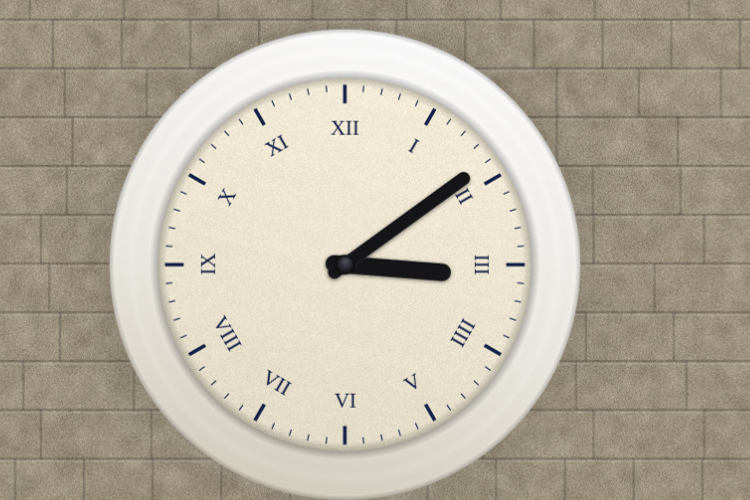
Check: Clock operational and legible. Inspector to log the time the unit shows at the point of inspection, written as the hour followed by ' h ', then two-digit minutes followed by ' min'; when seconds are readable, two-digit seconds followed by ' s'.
3 h 09 min
